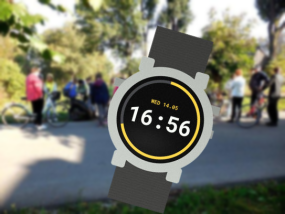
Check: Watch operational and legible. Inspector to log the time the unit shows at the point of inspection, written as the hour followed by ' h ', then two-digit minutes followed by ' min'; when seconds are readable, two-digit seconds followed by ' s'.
16 h 56 min
